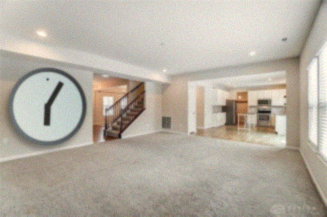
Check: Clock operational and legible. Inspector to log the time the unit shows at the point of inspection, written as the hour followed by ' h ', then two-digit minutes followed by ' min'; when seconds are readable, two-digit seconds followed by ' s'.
6 h 05 min
